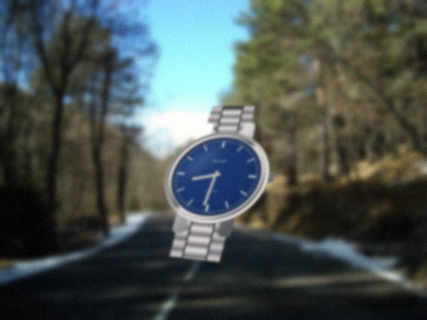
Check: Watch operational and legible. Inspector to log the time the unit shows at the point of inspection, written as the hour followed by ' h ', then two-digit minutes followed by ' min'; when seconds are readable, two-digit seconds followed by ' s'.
8 h 31 min
